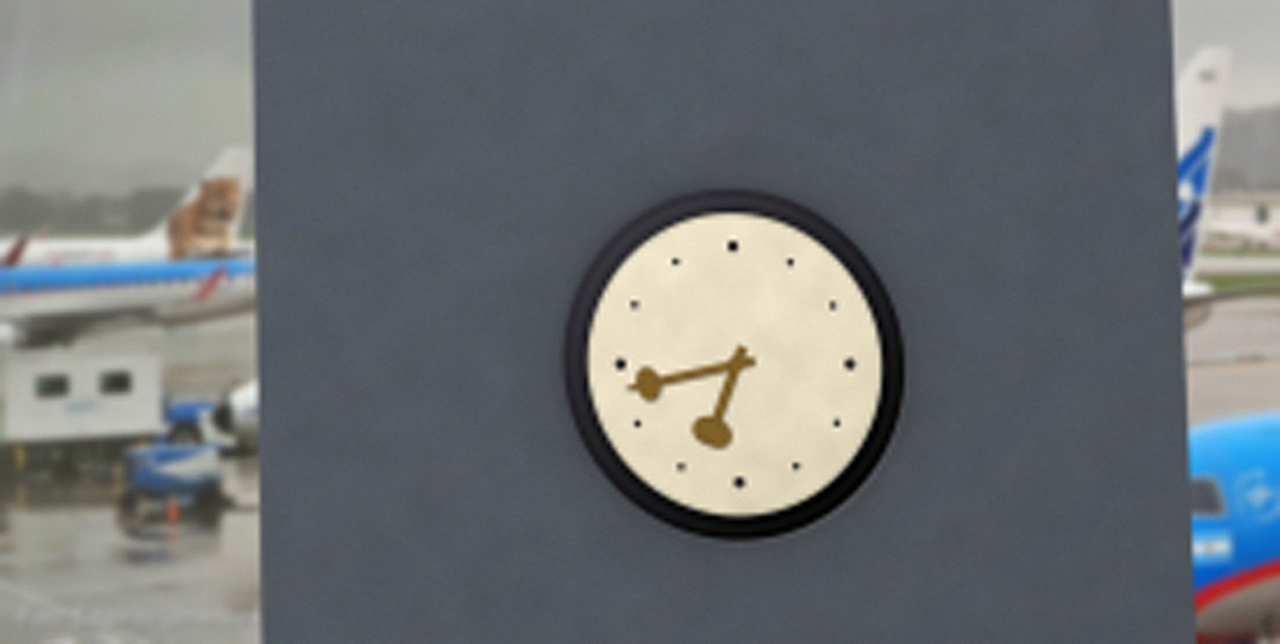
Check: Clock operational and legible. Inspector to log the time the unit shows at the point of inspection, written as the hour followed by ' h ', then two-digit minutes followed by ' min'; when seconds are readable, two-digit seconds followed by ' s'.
6 h 43 min
